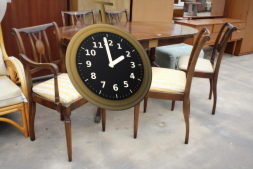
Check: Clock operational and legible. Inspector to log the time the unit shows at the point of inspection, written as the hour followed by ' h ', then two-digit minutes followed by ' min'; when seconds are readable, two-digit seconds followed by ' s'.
1 h 59 min
